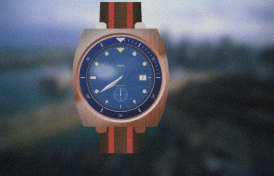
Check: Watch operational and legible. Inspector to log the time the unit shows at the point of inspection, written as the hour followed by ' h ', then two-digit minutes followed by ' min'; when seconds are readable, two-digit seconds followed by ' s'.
7 h 39 min
